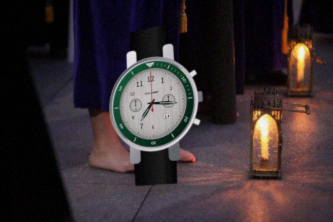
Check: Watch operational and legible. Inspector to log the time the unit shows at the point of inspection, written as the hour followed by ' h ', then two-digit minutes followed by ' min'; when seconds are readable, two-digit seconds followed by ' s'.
7 h 16 min
